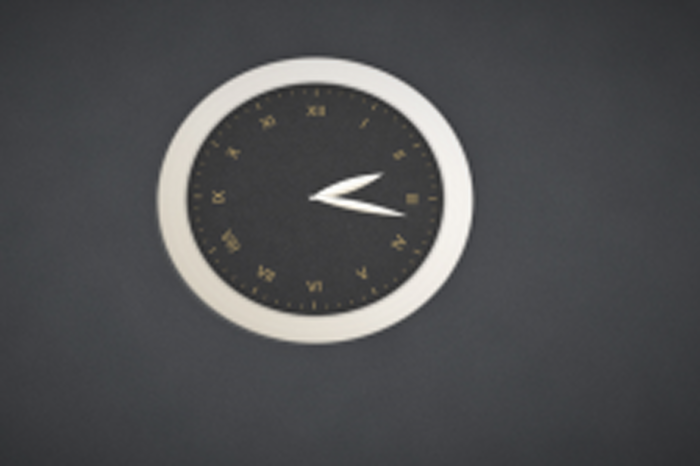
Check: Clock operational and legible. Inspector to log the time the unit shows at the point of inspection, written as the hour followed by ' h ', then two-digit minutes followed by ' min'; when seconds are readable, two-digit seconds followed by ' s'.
2 h 17 min
